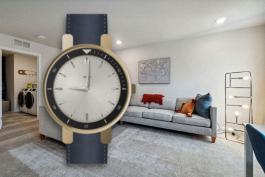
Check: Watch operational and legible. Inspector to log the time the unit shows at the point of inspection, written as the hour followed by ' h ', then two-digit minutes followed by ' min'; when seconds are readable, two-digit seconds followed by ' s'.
9 h 01 min
